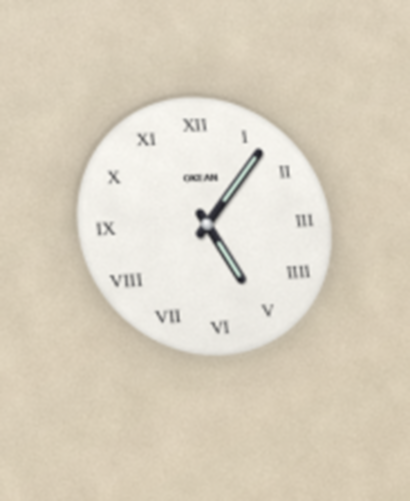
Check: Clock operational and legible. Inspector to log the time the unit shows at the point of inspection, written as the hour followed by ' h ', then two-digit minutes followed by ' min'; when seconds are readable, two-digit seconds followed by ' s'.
5 h 07 min
